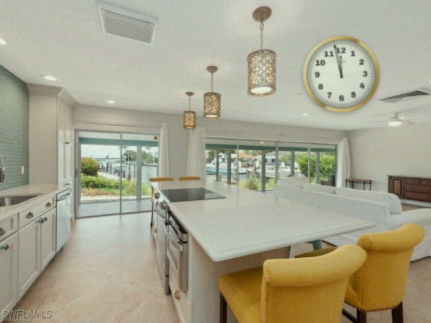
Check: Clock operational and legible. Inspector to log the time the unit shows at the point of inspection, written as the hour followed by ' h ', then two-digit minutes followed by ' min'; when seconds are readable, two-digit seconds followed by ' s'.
11 h 58 min
